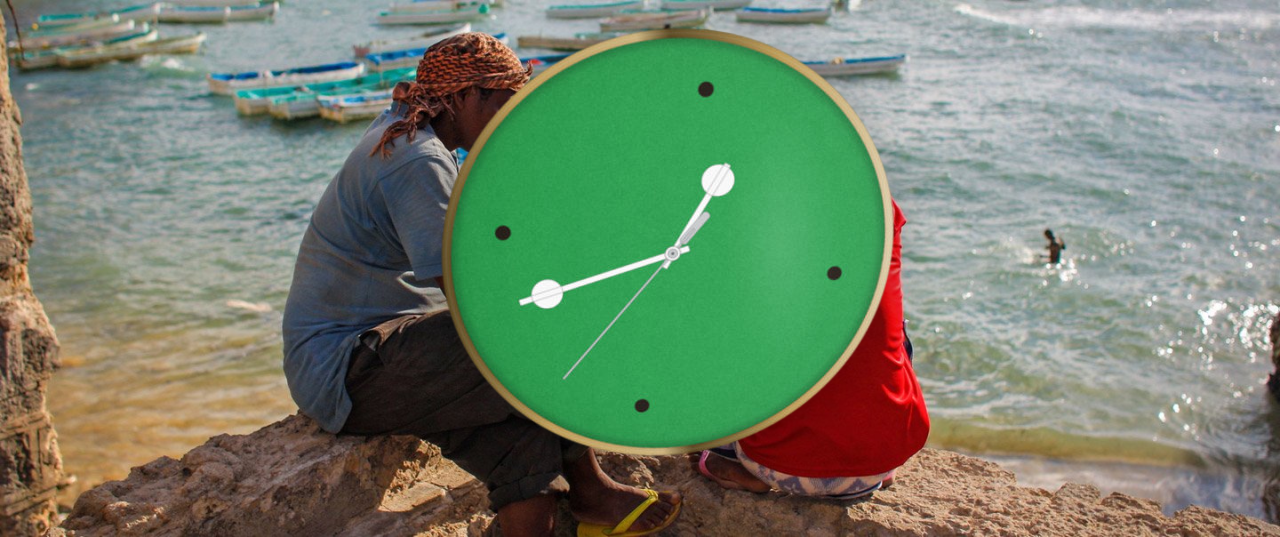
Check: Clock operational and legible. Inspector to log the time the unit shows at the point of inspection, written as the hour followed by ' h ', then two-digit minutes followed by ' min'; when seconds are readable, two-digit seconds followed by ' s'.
12 h 40 min 35 s
